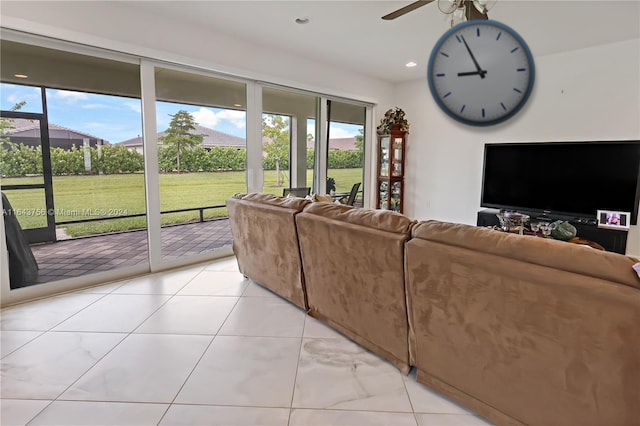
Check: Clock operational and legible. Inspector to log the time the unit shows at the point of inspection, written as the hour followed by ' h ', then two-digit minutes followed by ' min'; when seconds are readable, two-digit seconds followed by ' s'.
8 h 56 min
